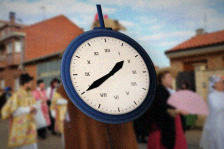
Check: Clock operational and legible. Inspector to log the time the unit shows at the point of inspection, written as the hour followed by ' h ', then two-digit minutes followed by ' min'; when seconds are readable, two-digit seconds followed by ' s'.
1 h 40 min
